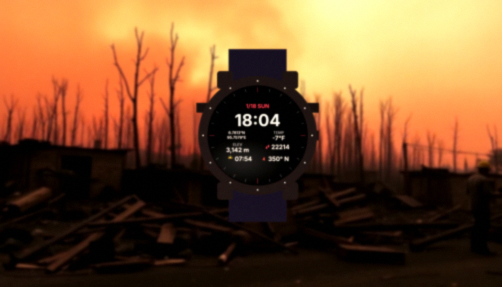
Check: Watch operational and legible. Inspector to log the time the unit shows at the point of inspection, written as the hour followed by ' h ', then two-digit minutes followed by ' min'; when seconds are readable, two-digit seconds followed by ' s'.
18 h 04 min
